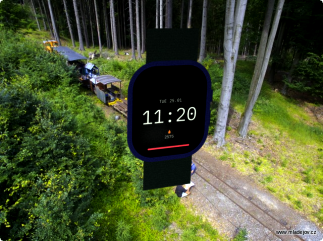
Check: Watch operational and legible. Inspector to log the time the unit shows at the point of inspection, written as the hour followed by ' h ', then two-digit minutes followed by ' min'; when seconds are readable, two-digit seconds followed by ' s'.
11 h 20 min
